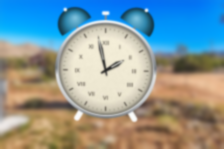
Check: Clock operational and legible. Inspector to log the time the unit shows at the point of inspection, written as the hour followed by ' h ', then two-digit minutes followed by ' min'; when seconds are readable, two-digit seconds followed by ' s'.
1 h 58 min
